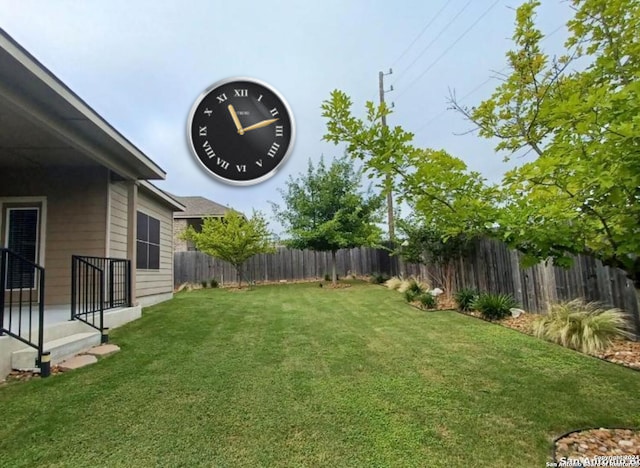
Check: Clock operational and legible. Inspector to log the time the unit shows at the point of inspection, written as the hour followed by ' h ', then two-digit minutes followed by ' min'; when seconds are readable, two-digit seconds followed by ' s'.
11 h 12 min
